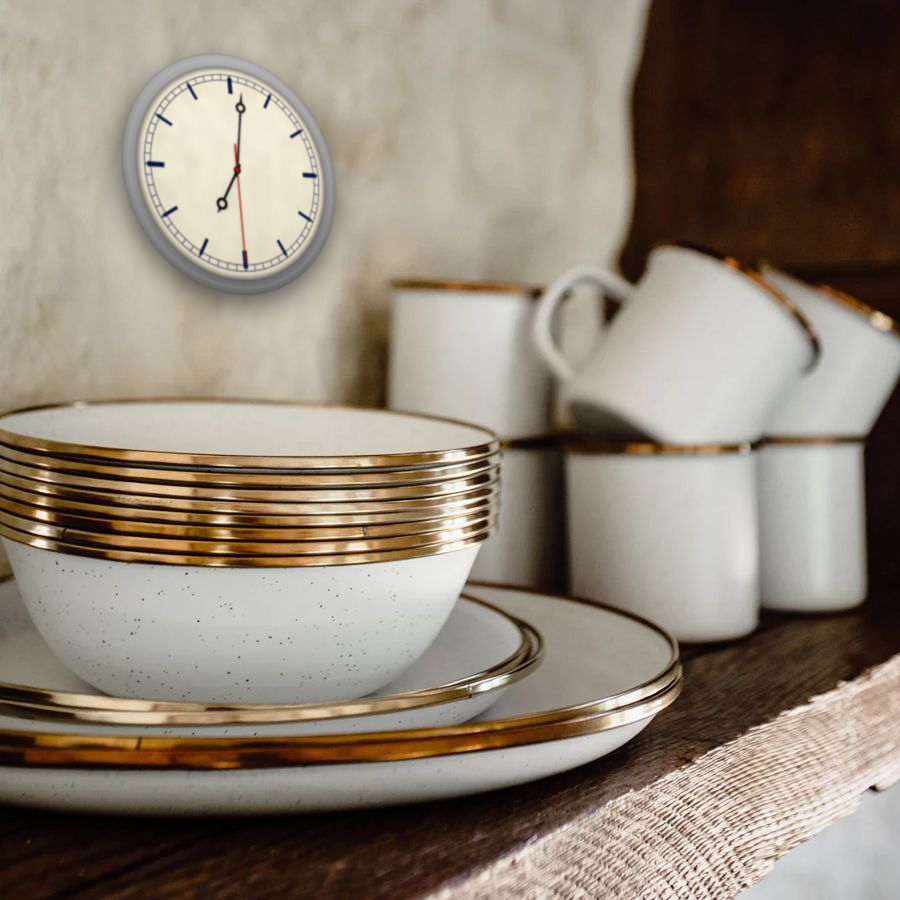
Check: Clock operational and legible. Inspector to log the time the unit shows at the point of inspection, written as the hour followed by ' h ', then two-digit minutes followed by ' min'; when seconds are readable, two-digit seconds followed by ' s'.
7 h 01 min 30 s
